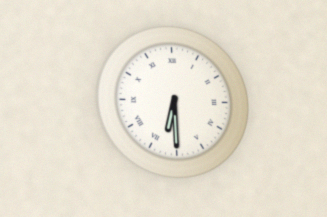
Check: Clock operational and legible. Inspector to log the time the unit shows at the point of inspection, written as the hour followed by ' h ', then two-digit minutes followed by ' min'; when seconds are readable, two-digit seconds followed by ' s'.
6 h 30 min
